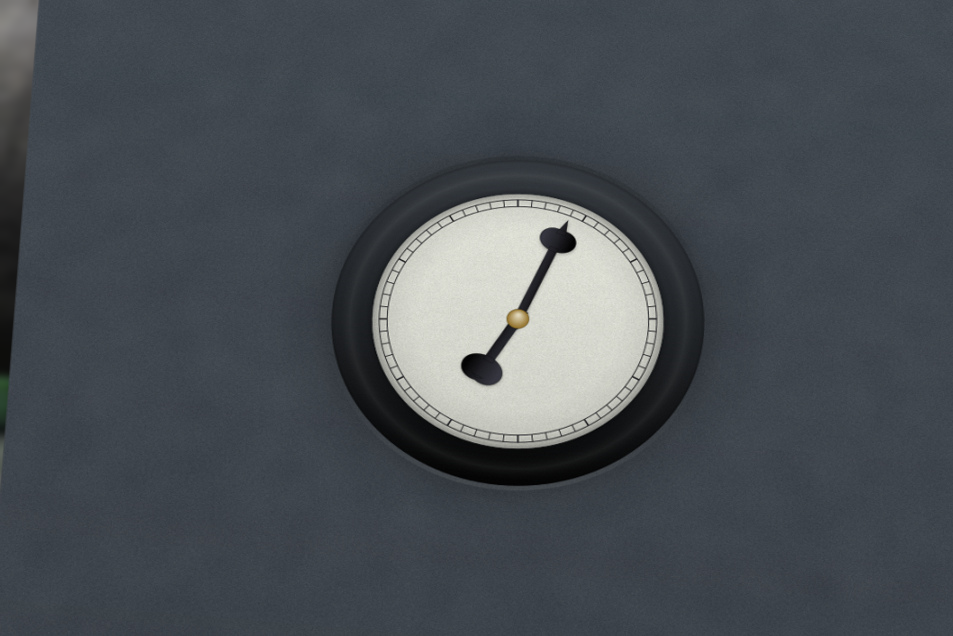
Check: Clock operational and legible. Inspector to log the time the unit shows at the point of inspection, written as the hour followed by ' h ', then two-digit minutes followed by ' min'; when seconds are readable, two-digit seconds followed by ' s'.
7 h 04 min
